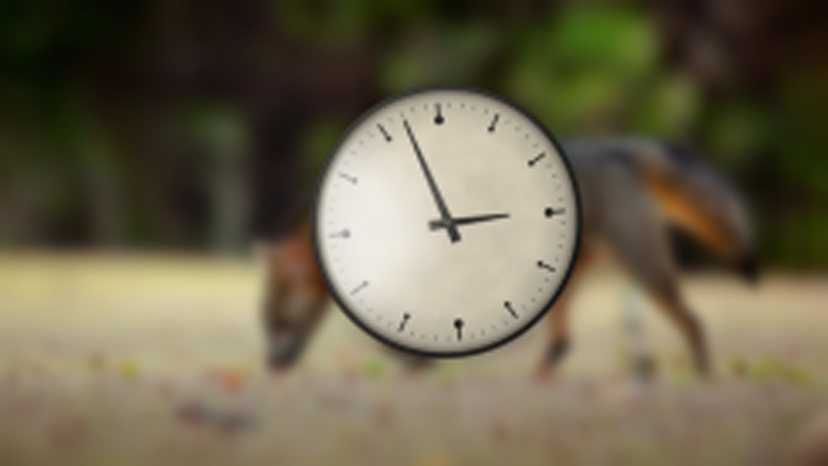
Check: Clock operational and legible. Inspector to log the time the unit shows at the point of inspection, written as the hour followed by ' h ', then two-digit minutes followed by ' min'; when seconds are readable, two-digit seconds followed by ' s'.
2 h 57 min
